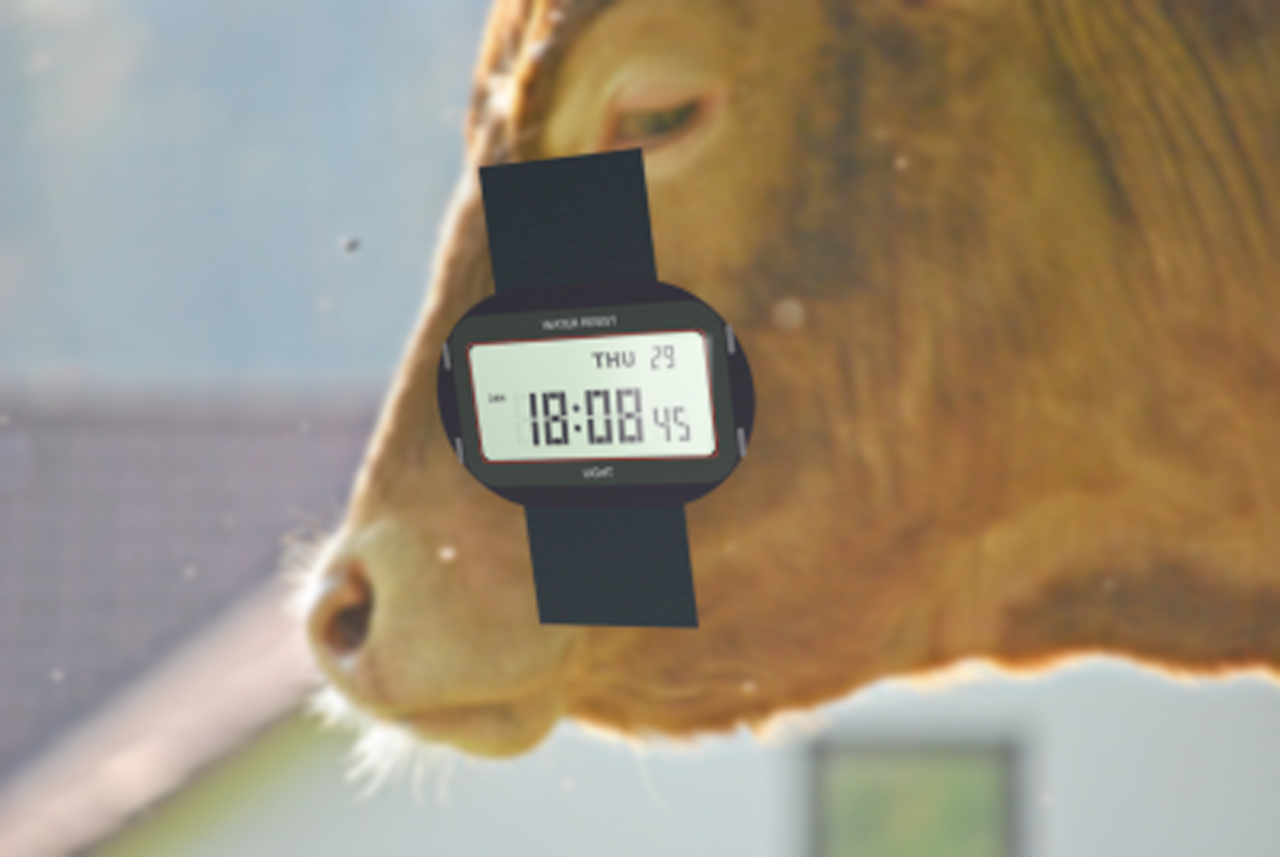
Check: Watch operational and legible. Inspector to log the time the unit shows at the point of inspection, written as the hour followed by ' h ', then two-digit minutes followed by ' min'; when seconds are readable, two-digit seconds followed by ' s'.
18 h 08 min 45 s
